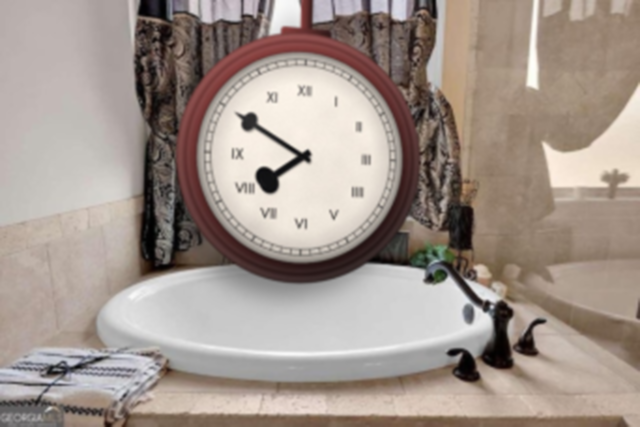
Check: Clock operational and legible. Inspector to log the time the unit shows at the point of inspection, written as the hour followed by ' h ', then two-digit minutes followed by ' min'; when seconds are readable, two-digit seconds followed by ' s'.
7 h 50 min
